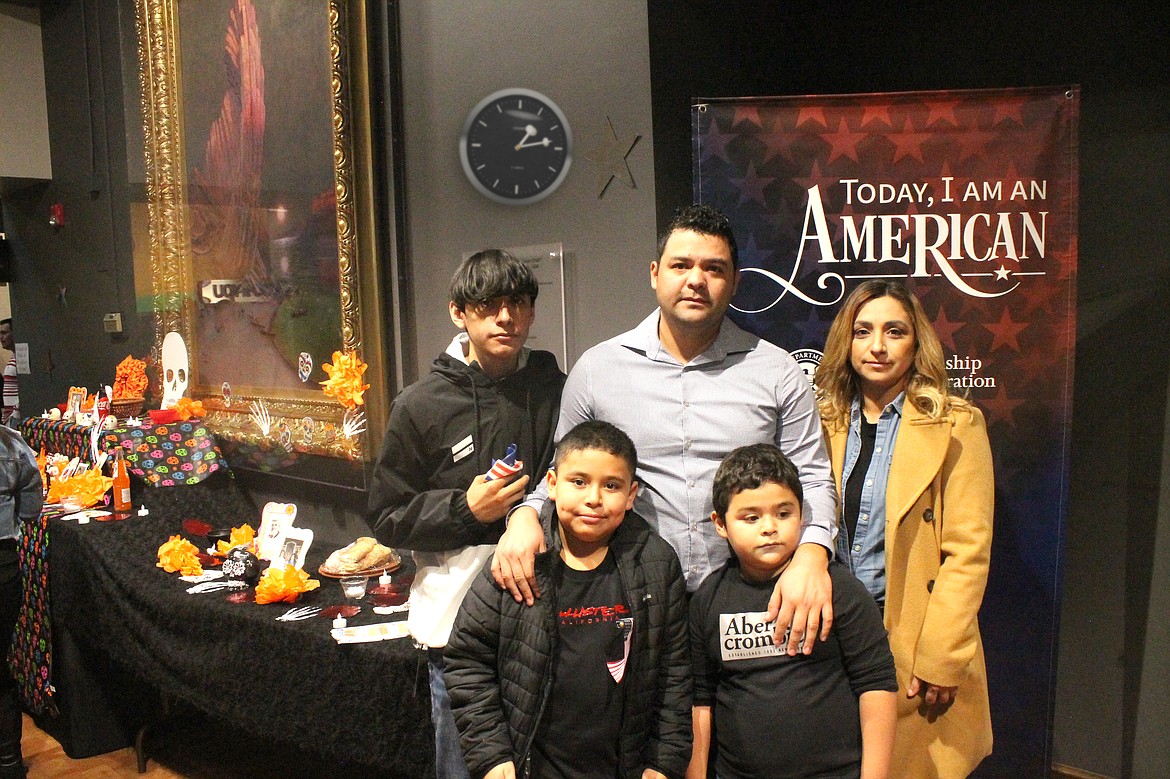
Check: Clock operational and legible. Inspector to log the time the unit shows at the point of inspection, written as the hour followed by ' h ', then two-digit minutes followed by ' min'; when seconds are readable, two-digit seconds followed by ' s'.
1 h 13 min
